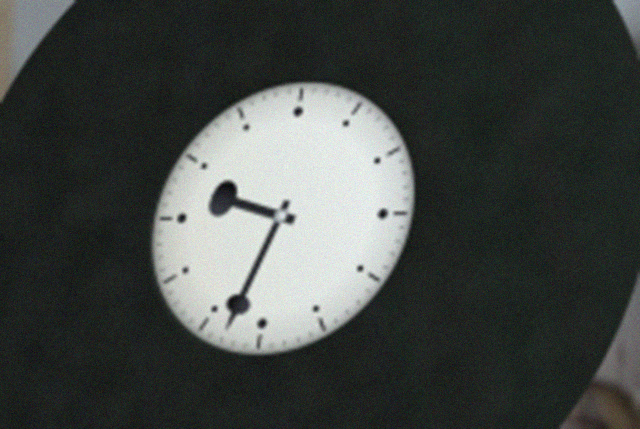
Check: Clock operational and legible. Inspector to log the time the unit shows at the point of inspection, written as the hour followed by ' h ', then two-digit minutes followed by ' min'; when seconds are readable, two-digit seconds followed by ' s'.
9 h 33 min
